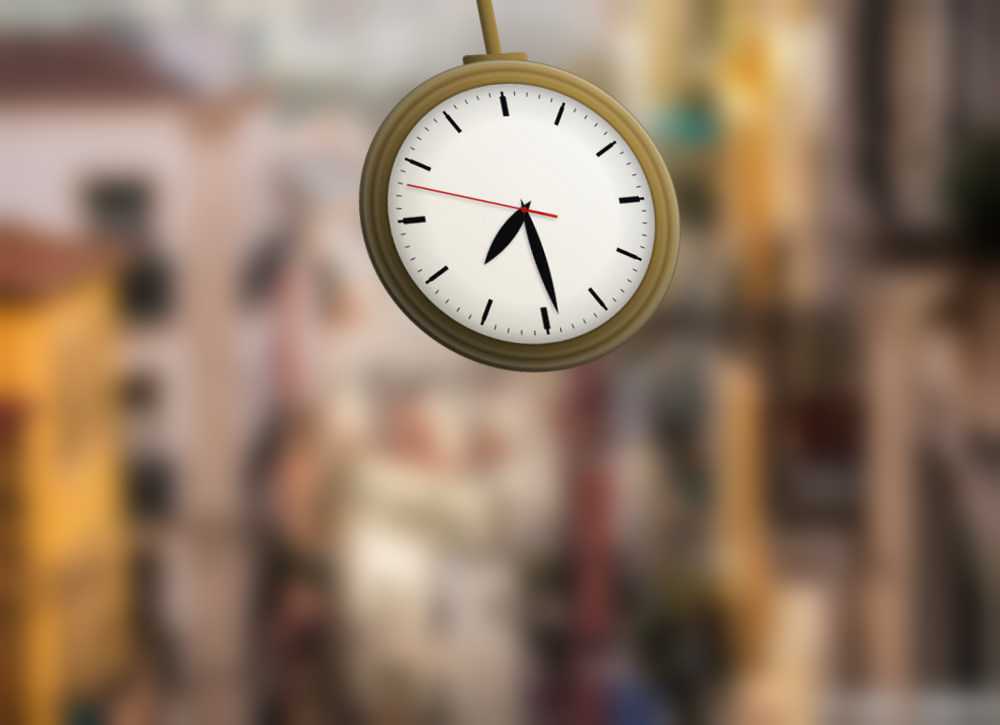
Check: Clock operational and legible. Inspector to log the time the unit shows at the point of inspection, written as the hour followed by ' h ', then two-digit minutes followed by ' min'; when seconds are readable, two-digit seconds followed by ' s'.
7 h 28 min 48 s
